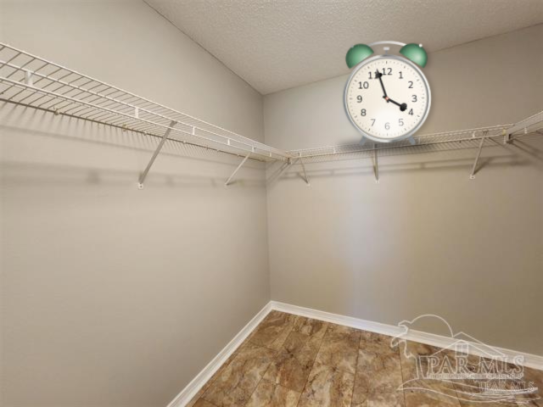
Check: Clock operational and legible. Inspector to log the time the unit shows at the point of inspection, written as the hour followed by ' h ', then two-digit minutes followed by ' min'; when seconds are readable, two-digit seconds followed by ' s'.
3 h 57 min
